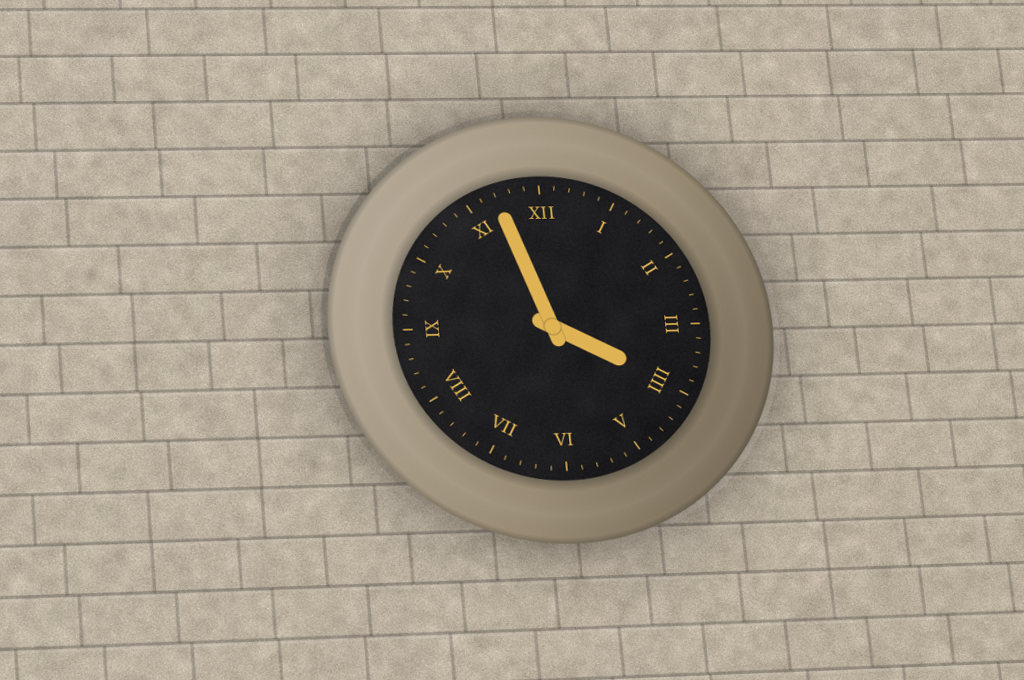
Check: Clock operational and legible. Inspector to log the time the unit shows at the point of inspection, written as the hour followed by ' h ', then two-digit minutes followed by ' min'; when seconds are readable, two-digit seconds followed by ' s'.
3 h 57 min
